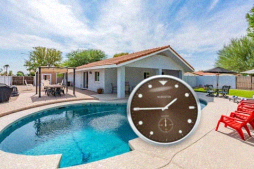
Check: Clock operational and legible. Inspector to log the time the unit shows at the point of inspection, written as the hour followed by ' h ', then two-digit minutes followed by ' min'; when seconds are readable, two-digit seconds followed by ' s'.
1 h 45 min
